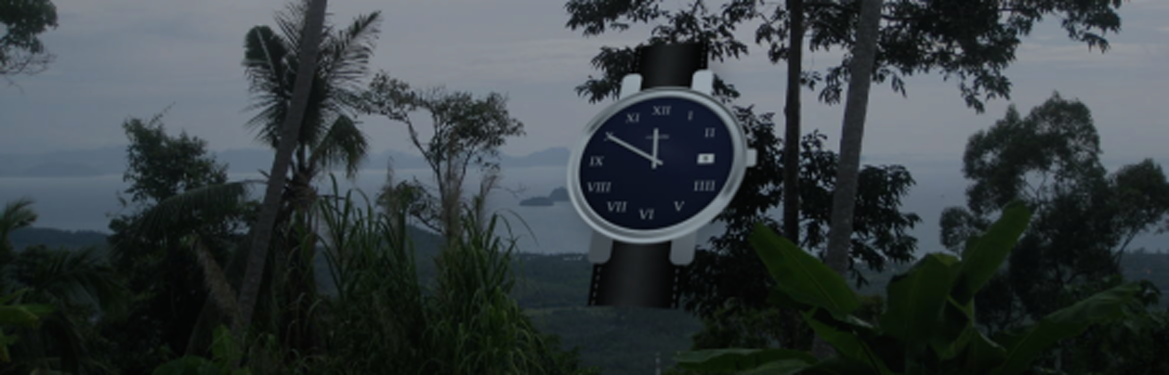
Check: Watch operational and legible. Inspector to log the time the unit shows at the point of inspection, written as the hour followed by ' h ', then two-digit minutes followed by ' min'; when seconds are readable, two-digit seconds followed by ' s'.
11 h 50 min
